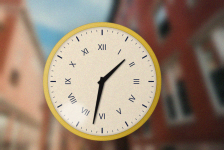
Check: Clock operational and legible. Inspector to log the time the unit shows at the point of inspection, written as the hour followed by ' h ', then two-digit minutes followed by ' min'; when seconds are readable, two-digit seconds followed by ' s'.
1 h 32 min
